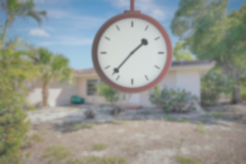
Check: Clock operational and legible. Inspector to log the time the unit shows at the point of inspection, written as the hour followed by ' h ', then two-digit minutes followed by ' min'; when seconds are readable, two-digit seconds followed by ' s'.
1 h 37 min
